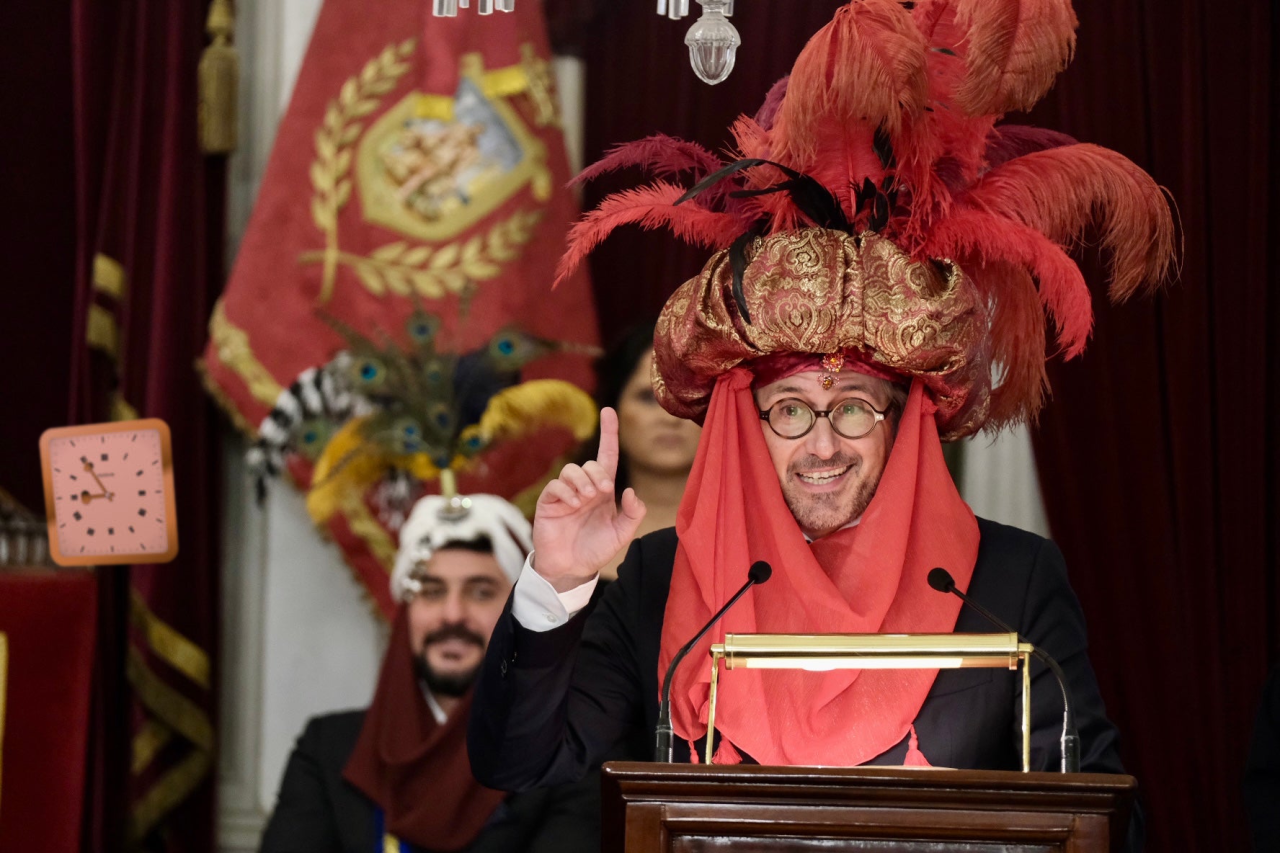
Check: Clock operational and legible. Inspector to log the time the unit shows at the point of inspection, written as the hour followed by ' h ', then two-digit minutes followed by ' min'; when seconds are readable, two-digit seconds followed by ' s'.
8 h 55 min
